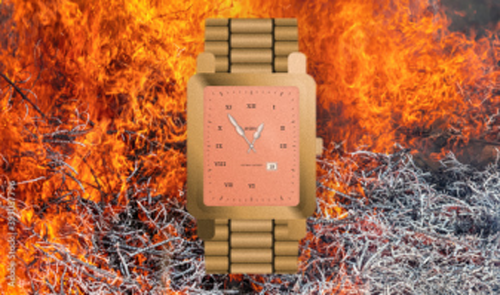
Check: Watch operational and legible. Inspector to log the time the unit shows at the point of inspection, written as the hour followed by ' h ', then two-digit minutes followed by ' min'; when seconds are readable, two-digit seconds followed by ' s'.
12 h 54 min
